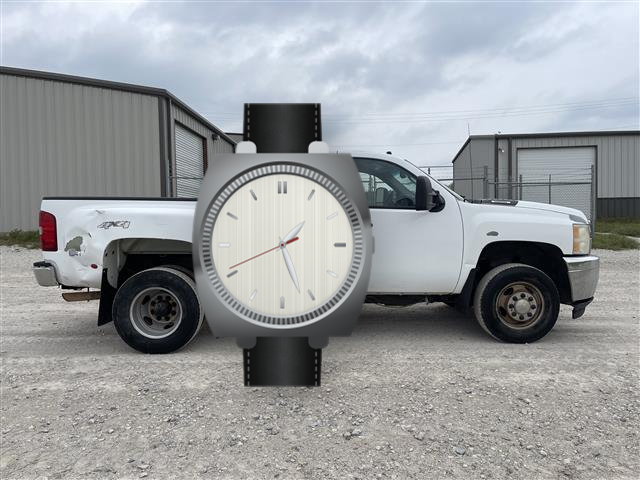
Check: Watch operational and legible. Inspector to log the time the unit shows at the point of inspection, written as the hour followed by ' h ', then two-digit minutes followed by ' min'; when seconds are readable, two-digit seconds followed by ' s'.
1 h 26 min 41 s
